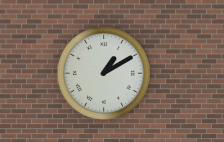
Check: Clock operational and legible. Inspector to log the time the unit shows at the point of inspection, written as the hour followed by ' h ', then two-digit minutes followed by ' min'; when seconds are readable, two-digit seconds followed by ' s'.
1 h 10 min
